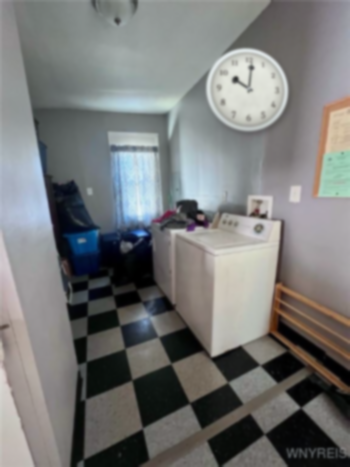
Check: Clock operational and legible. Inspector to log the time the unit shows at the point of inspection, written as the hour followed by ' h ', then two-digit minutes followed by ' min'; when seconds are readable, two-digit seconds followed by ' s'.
10 h 01 min
